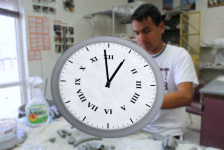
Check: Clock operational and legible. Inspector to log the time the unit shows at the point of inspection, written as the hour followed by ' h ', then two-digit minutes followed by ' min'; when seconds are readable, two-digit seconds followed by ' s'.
12 h 59 min
